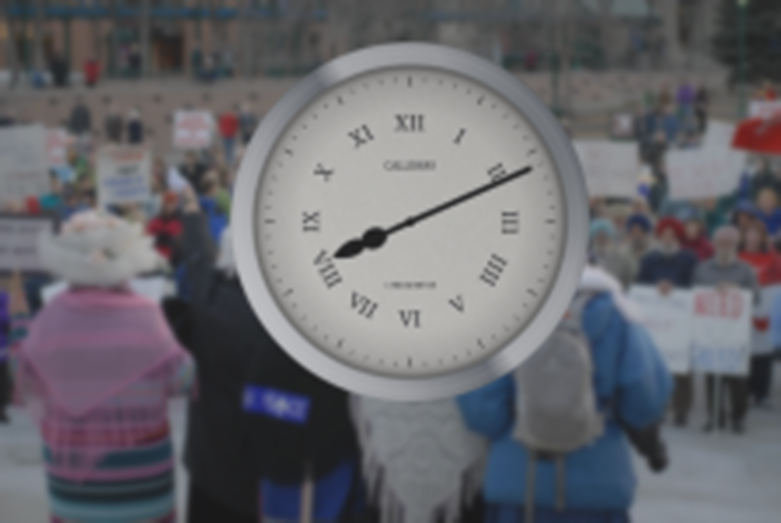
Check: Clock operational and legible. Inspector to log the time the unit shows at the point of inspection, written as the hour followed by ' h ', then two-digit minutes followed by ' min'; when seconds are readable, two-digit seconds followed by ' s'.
8 h 11 min
